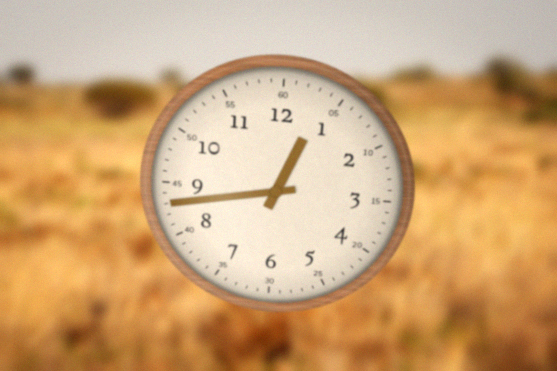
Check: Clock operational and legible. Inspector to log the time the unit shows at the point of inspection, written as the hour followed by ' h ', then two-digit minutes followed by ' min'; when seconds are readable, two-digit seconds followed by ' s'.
12 h 43 min
